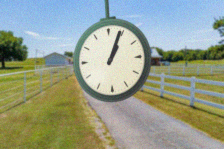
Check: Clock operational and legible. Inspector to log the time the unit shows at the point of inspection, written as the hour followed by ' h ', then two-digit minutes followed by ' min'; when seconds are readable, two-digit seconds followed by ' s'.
1 h 04 min
